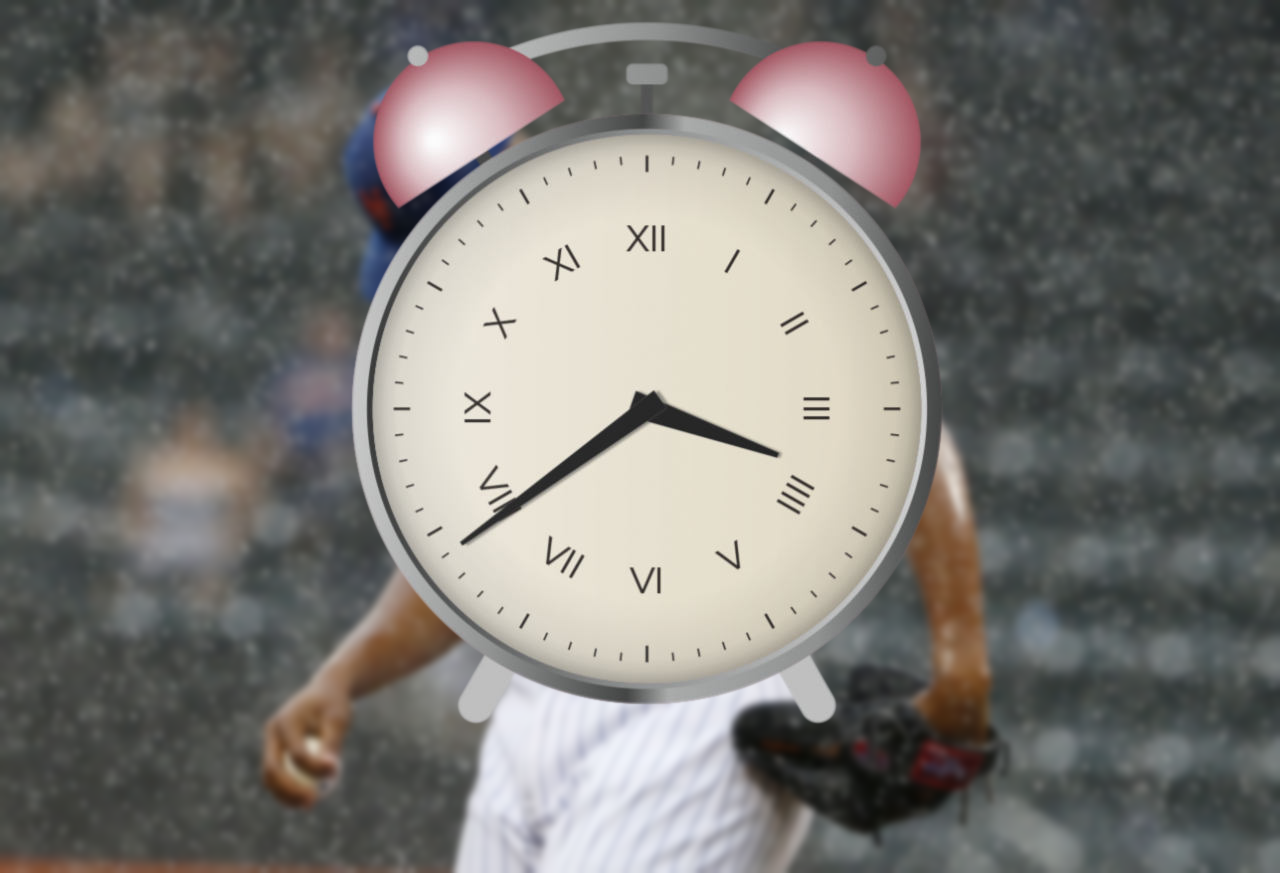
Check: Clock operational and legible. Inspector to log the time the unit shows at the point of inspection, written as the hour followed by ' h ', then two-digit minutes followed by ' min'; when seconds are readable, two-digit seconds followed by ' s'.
3 h 39 min
